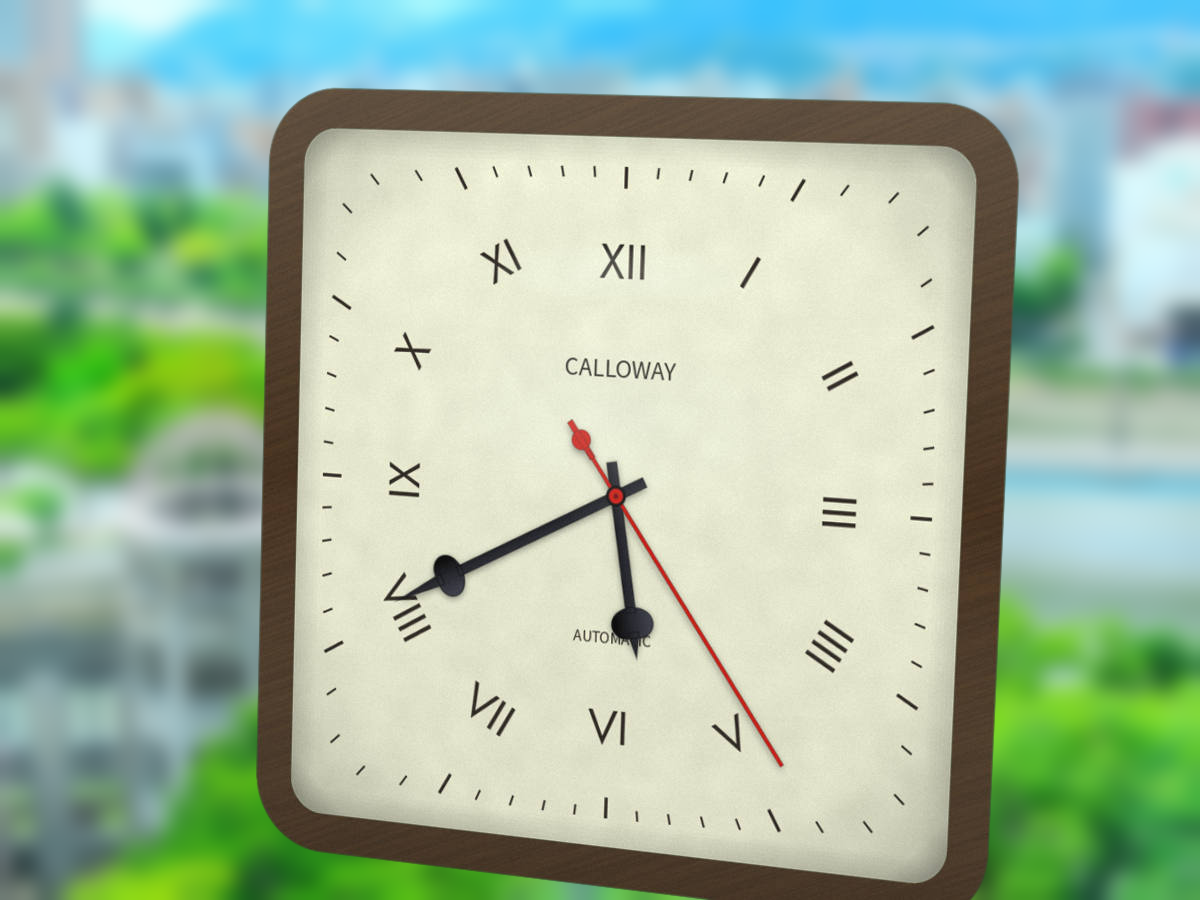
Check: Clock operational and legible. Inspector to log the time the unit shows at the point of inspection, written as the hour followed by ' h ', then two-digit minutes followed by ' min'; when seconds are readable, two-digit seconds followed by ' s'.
5 h 40 min 24 s
